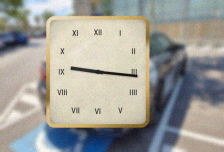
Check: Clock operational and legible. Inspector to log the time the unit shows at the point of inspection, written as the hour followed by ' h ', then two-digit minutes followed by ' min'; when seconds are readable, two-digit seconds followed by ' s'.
9 h 16 min
